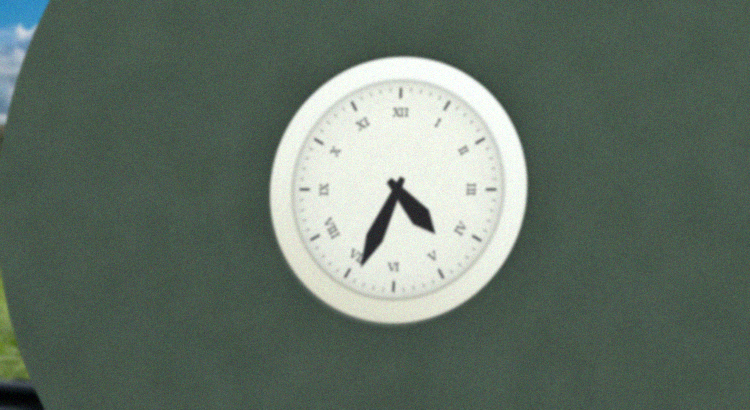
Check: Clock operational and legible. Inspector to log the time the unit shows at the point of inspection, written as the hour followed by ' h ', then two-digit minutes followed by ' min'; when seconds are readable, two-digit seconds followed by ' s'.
4 h 34 min
